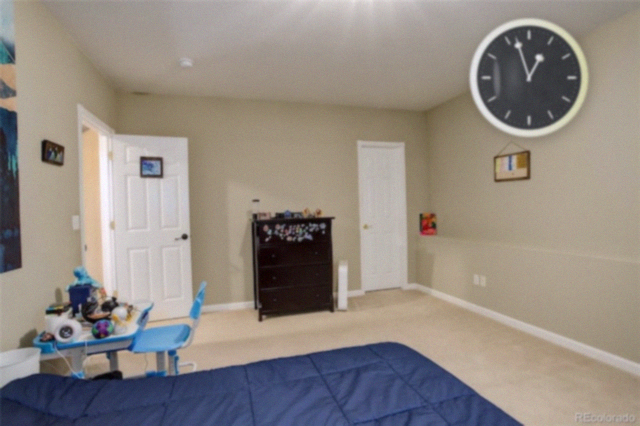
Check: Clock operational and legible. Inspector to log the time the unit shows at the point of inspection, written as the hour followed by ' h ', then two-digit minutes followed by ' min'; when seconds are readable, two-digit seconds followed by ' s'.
12 h 57 min
